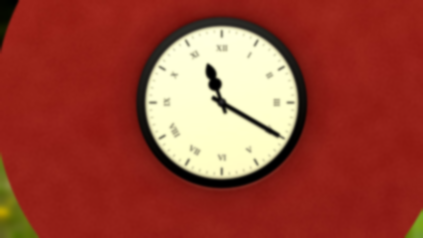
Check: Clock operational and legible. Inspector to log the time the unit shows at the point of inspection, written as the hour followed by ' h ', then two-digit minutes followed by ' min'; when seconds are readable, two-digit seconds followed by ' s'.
11 h 20 min
